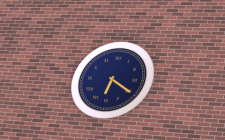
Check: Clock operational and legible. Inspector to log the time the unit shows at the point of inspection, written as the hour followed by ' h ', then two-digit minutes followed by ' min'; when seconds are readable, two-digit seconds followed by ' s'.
6 h 20 min
